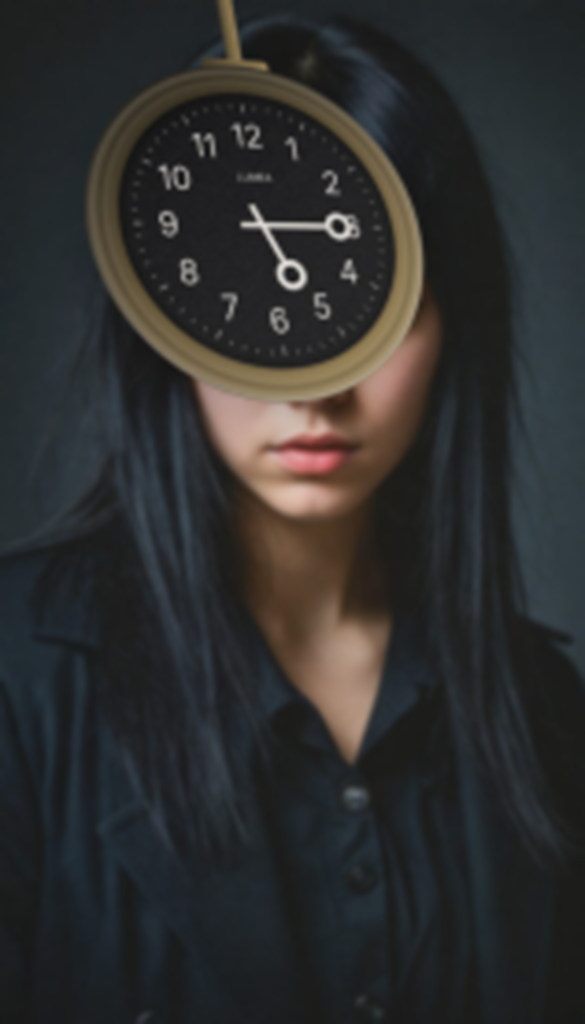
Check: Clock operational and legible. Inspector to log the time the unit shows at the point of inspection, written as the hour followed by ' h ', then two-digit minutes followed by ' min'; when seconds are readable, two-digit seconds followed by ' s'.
5 h 15 min
